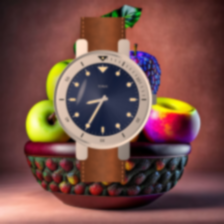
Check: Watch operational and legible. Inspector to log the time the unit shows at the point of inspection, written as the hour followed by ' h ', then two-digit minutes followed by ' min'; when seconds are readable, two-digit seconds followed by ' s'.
8 h 35 min
